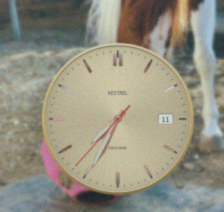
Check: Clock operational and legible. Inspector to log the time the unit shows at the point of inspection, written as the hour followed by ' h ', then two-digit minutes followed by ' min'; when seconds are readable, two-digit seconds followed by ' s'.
7 h 34 min 37 s
